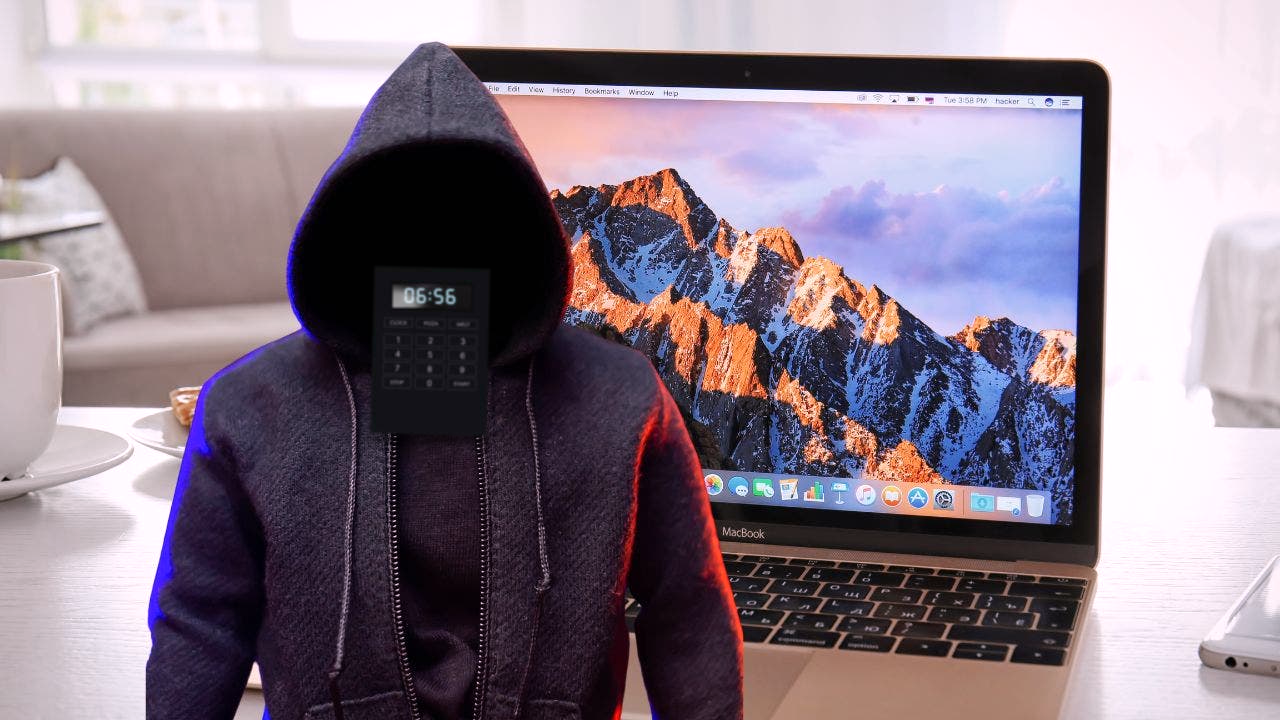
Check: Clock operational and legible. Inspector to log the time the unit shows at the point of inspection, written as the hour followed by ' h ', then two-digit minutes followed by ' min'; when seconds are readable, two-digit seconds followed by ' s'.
6 h 56 min
